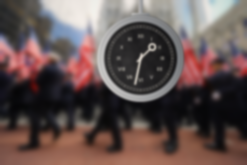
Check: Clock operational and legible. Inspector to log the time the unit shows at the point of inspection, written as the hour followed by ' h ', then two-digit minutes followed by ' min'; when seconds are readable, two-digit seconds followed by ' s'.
1 h 32 min
